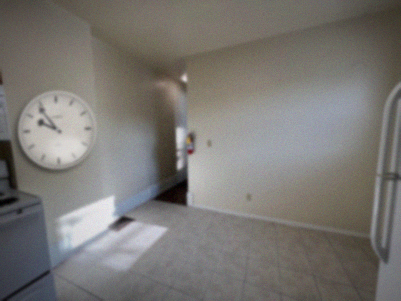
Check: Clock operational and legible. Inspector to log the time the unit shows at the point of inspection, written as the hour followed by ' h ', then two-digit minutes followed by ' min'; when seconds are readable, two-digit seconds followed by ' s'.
9 h 54 min
